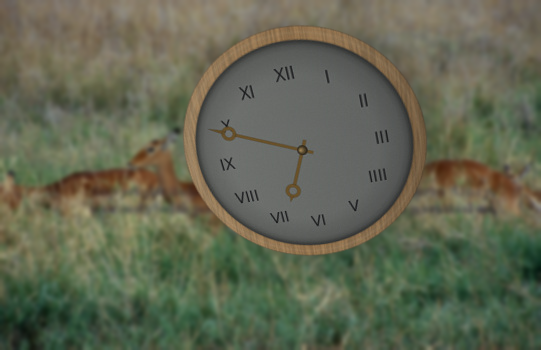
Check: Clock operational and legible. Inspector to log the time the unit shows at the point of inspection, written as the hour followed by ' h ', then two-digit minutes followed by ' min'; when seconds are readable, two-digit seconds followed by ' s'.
6 h 49 min
